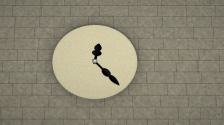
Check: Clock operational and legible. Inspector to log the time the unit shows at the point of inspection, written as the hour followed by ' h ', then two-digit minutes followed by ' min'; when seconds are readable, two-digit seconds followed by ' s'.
12 h 23 min
